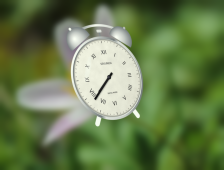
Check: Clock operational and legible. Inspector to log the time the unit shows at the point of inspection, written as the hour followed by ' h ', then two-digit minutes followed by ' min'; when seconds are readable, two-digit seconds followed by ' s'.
7 h 38 min
